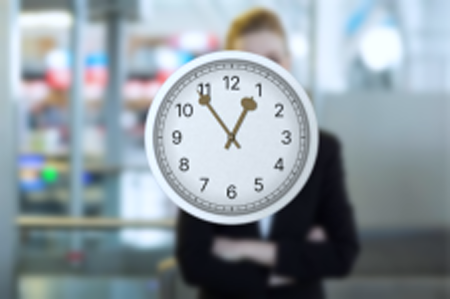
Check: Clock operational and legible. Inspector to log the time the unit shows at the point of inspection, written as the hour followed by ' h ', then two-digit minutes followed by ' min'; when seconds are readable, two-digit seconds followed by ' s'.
12 h 54 min
